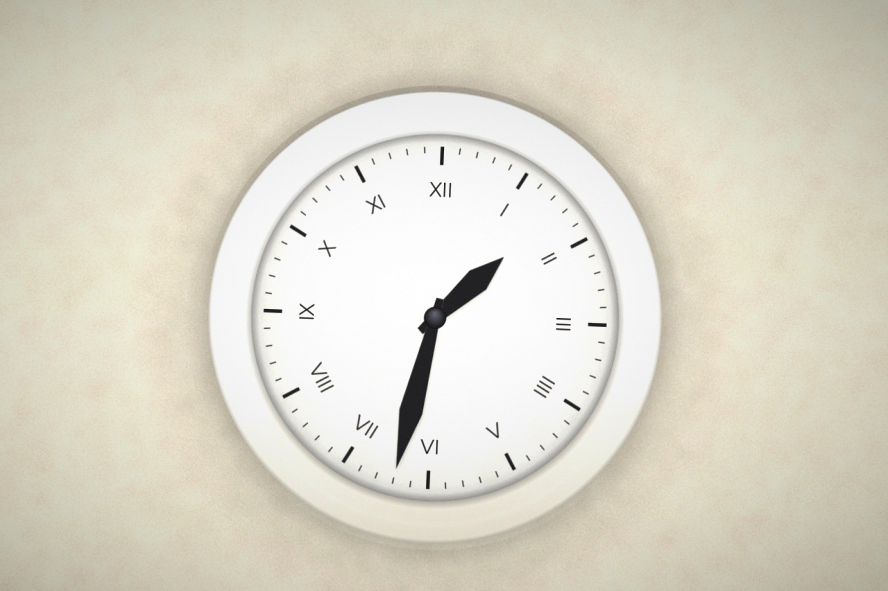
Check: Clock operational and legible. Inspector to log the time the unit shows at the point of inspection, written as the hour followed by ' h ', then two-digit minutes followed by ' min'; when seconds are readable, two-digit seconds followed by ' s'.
1 h 32 min
